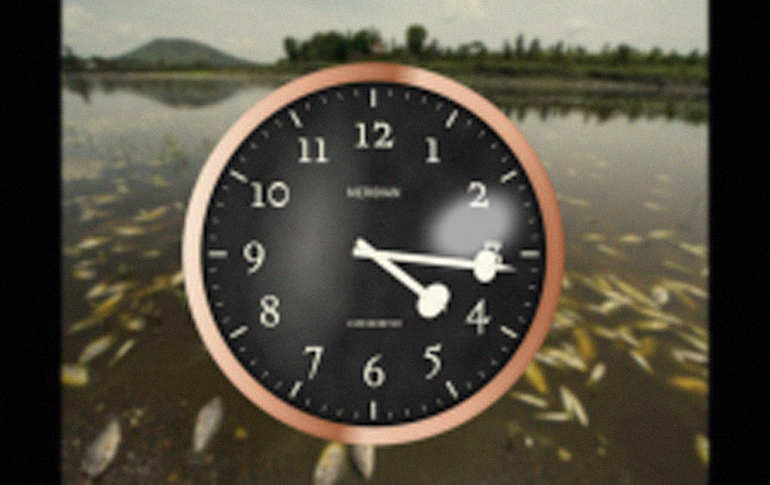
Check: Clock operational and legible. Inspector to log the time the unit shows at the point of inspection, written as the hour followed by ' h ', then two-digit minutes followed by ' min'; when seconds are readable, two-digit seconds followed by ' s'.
4 h 16 min
